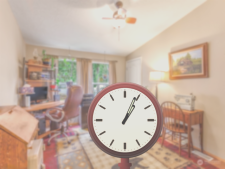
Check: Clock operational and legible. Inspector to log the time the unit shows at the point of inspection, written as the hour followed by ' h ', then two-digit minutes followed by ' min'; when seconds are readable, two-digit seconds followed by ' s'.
1 h 04 min
